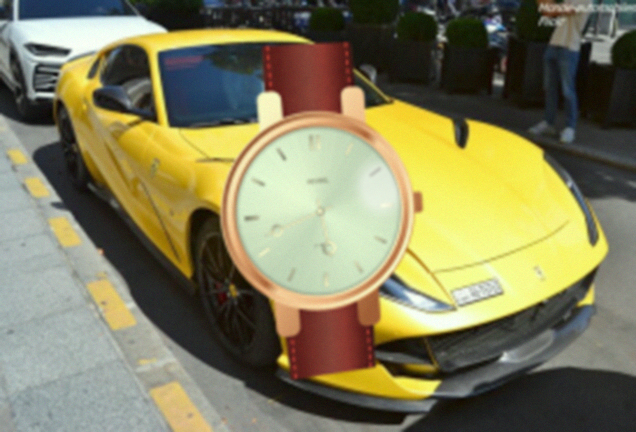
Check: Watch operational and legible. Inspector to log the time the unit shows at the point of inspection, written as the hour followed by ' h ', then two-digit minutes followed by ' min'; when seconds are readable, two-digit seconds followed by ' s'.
5 h 42 min
